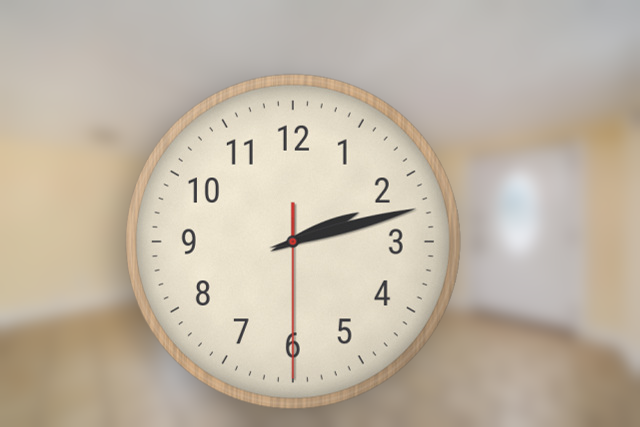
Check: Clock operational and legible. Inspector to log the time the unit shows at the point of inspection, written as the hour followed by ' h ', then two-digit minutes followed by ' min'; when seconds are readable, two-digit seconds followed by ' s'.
2 h 12 min 30 s
